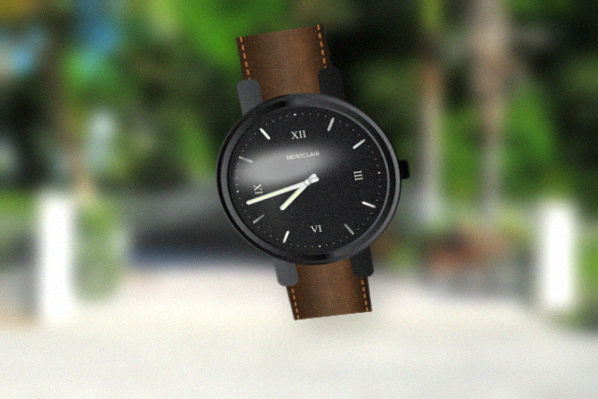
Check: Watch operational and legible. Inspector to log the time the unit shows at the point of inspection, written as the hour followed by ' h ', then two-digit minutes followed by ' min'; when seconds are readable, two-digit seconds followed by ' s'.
7 h 43 min
